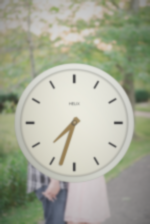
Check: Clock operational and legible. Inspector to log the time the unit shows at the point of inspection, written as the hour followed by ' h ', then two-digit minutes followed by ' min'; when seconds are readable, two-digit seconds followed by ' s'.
7 h 33 min
